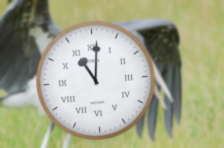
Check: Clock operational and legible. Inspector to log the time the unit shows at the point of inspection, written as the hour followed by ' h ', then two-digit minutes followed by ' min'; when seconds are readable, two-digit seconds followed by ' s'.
11 h 01 min
